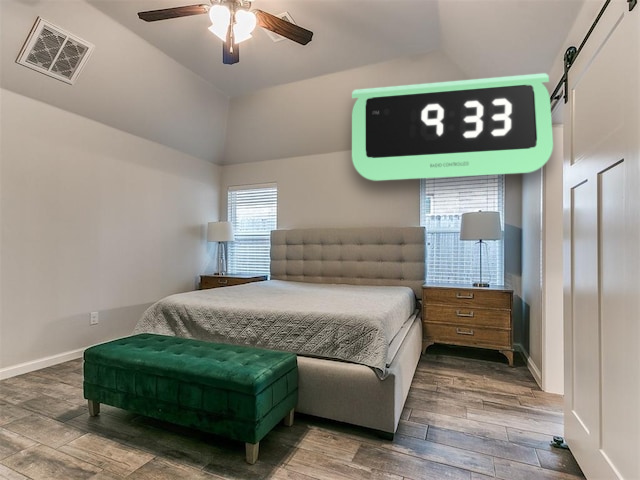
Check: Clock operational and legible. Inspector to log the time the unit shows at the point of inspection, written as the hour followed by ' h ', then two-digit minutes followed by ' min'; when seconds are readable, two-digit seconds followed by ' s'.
9 h 33 min
